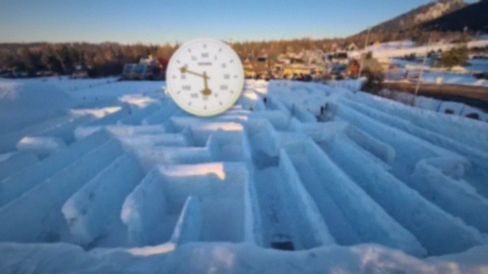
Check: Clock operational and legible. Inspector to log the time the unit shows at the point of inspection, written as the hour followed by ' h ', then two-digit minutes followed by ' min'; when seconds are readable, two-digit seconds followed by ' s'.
5 h 48 min
